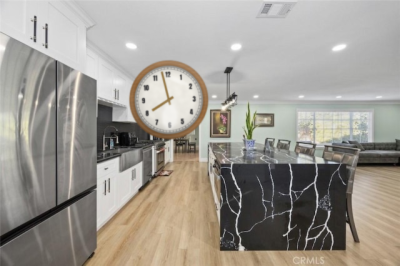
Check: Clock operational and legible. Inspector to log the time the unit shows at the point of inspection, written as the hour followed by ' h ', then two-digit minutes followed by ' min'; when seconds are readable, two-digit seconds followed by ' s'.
7 h 58 min
